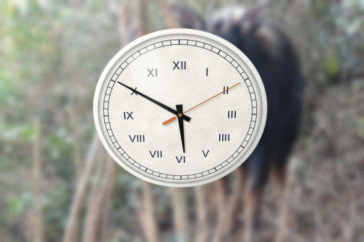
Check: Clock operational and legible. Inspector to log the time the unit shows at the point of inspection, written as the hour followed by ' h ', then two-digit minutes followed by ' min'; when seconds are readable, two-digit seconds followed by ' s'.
5 h 50 min 10 s
